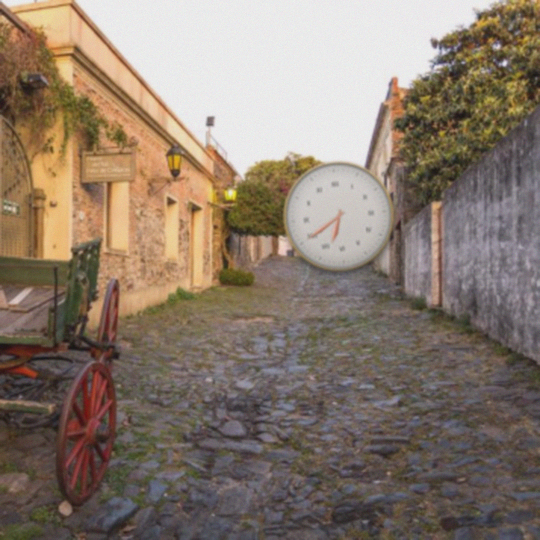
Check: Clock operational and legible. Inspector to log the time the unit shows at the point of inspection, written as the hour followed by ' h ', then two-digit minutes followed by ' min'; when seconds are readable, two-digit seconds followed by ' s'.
6 h 40 min
